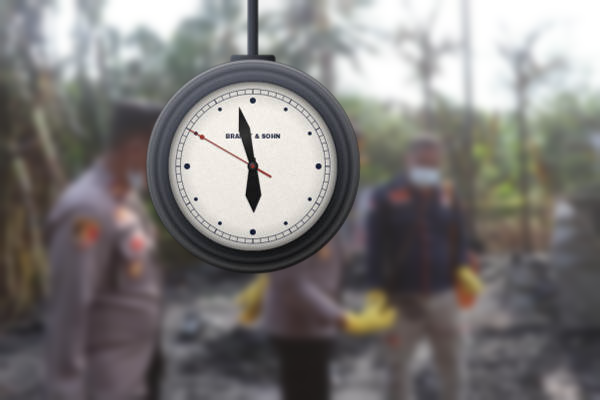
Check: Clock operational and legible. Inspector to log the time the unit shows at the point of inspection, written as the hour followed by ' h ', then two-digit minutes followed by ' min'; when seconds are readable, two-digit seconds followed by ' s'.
5 h 57 min 50 s
